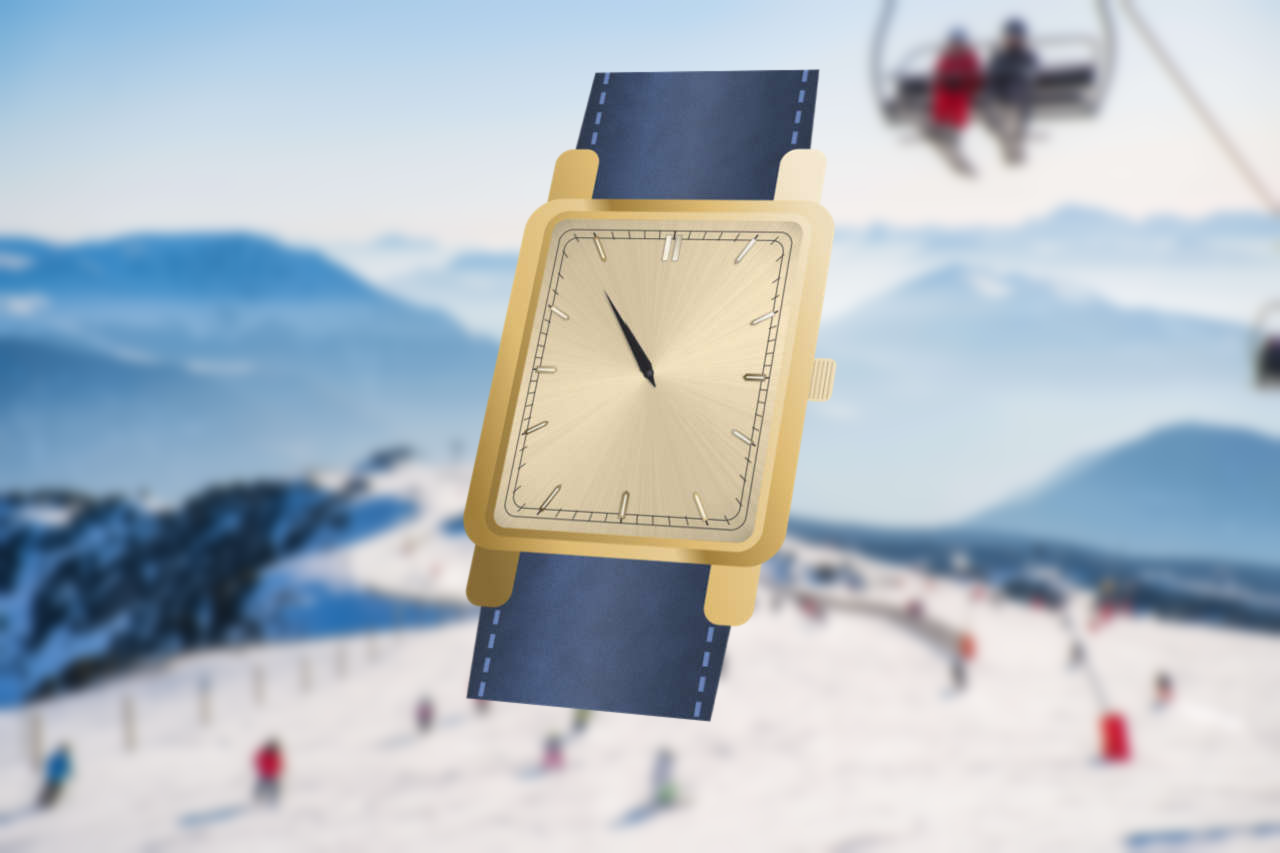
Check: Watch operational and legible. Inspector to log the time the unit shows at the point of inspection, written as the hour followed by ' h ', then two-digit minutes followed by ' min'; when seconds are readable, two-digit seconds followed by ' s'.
10 h 54 min
